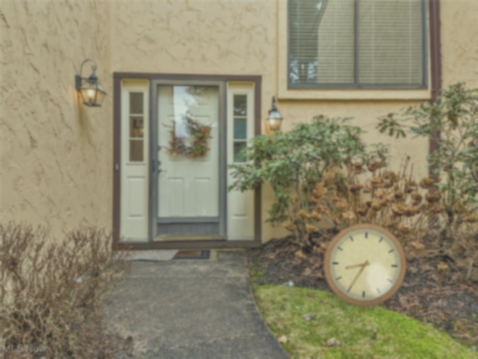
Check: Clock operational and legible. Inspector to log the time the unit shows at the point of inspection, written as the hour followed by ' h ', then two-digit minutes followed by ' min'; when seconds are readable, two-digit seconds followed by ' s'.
8 h 35 min
